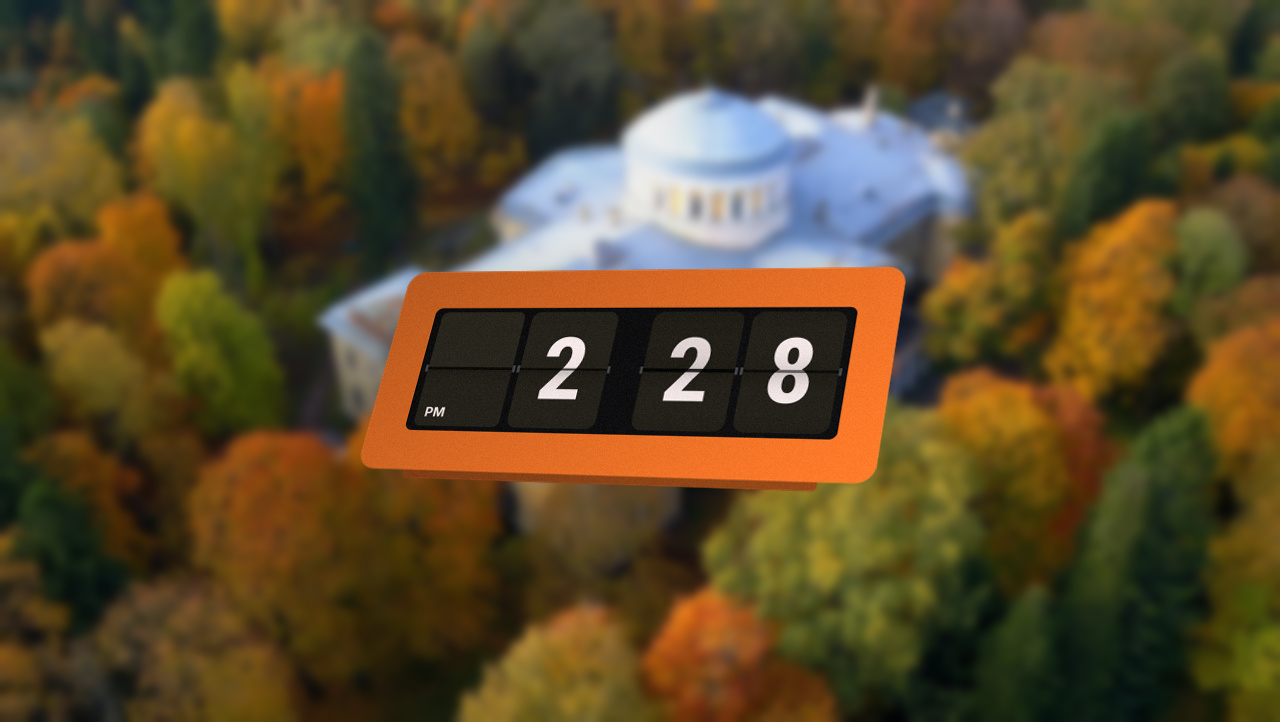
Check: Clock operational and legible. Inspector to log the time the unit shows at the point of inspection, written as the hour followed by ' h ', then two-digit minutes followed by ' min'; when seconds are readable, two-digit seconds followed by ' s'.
2 h 28 min
